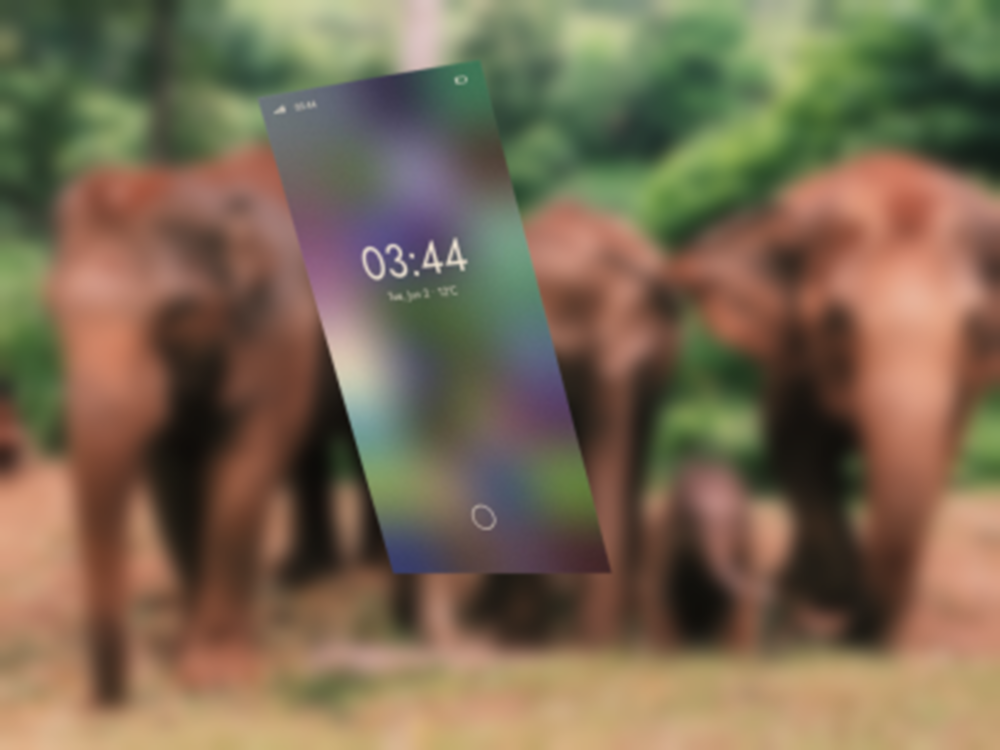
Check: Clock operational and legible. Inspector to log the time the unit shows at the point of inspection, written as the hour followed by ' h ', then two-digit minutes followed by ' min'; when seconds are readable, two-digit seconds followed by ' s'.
3 h 44 min
